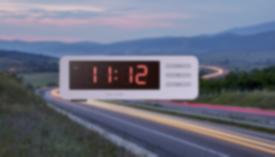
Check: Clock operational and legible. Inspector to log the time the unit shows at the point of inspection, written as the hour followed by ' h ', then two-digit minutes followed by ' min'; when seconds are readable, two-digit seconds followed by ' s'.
11 h 12 min
